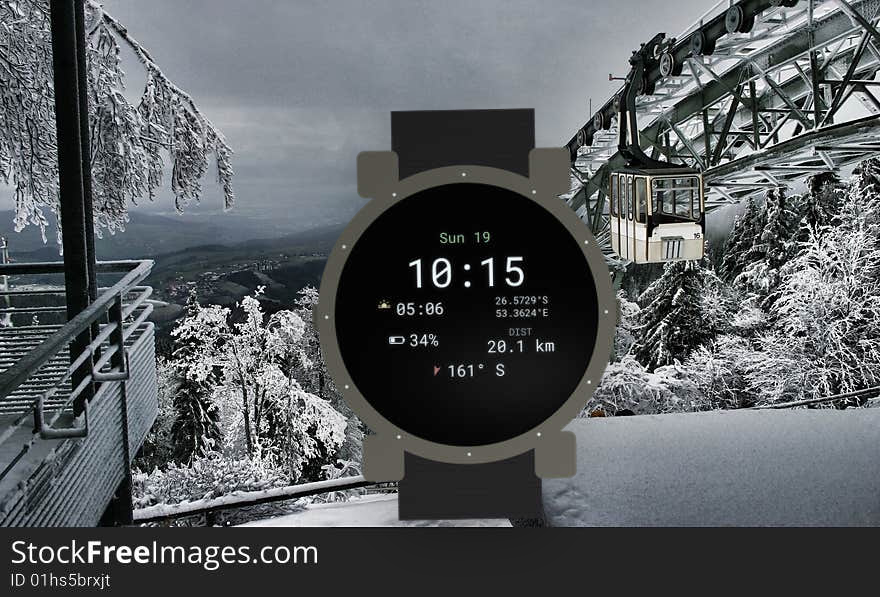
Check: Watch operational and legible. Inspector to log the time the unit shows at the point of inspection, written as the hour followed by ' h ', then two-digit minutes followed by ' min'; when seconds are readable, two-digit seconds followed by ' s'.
10 h 15 min
